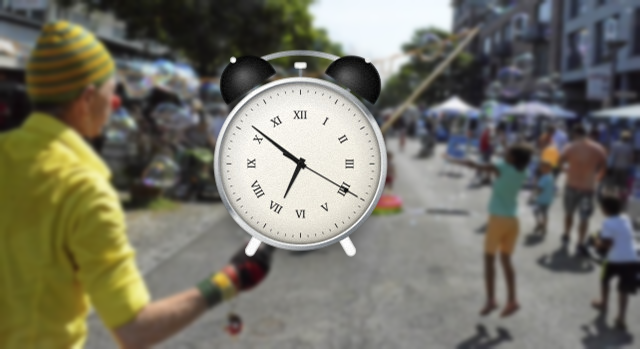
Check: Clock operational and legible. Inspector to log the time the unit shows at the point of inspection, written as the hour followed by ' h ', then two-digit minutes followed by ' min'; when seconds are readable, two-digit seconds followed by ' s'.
6 h 51 min 20 s
